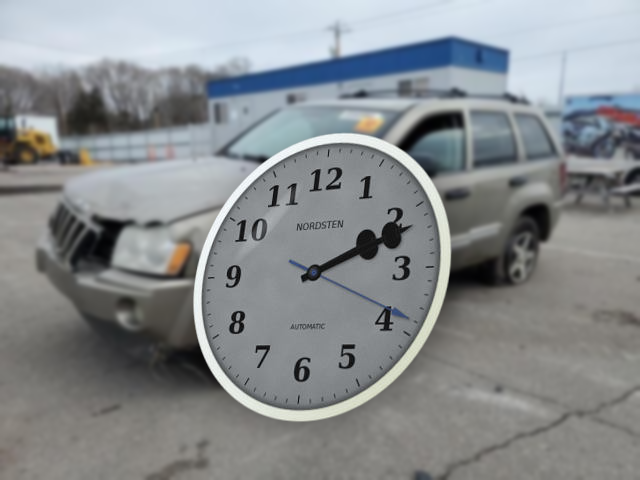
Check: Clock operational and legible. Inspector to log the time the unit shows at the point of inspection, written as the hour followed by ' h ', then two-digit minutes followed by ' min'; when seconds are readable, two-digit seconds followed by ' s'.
2 h 11 min 19 s
